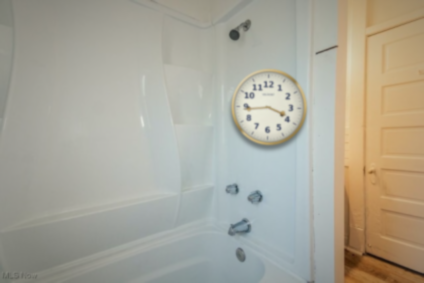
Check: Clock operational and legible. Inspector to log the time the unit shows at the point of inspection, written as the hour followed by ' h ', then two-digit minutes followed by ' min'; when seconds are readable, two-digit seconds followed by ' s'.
3 h 44 min
